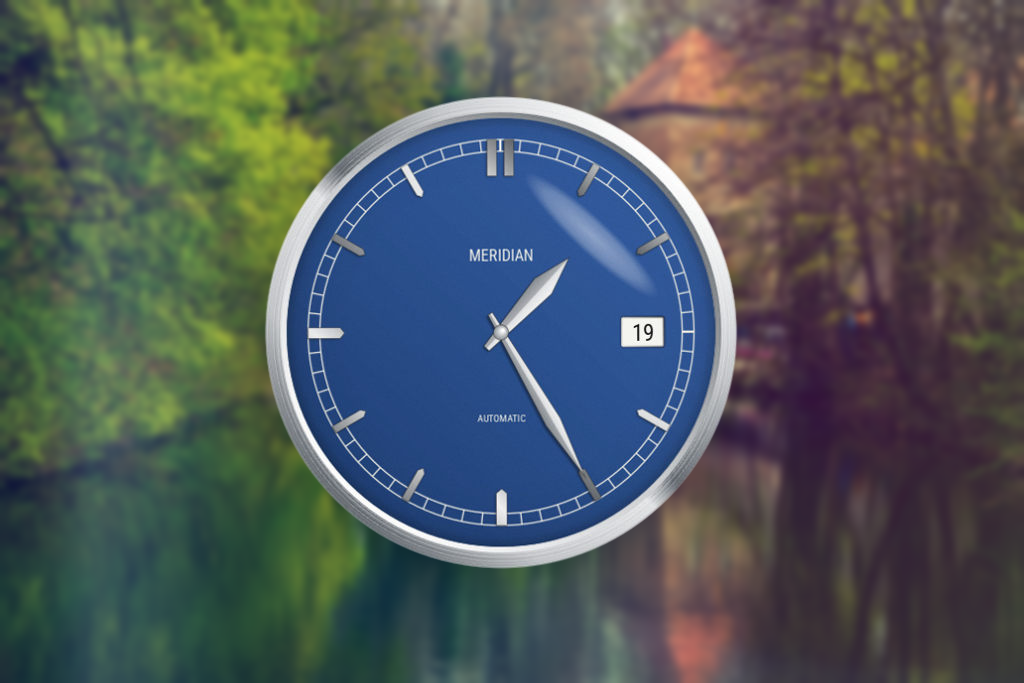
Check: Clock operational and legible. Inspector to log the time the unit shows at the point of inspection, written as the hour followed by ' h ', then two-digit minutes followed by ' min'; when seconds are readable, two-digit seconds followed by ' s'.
1 h 25 min
